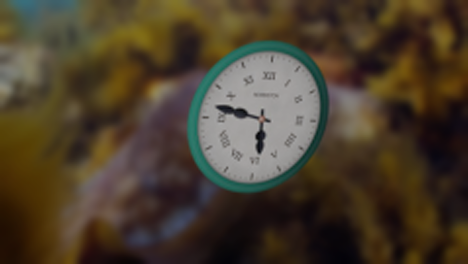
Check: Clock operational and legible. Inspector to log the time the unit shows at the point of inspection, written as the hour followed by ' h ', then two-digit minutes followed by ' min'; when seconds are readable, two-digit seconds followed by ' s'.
5 h 47 min
